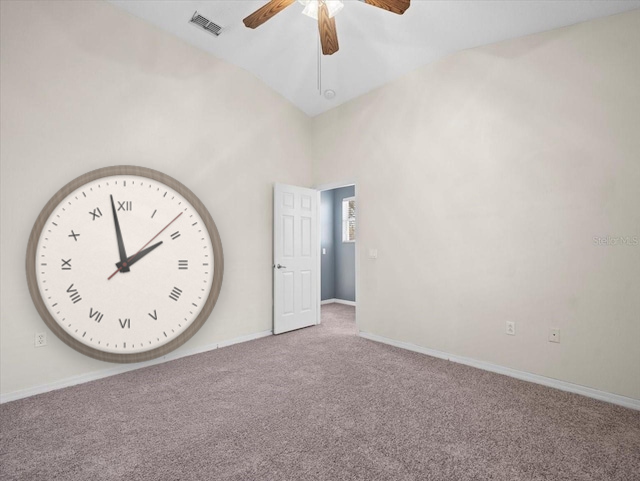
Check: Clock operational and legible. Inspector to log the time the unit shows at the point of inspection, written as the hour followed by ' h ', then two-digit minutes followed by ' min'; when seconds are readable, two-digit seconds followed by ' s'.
1 h 58 min 08 s
